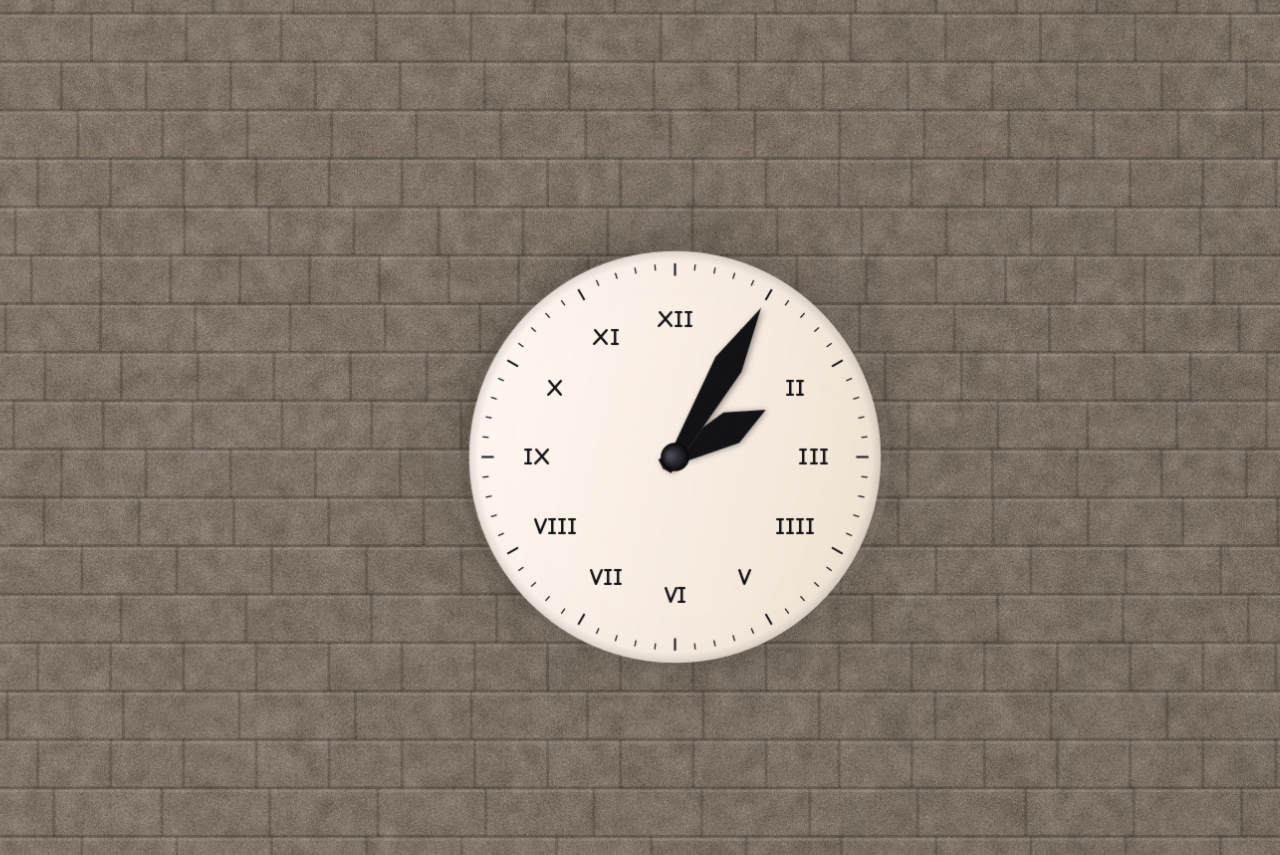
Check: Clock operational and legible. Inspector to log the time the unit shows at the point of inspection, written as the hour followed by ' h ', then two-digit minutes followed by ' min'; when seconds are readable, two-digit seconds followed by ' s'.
2 h 05 min
